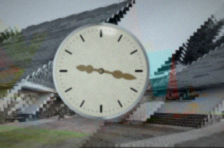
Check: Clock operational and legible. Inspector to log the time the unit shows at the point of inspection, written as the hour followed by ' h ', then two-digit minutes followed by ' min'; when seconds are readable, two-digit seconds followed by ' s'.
9 h 17 min
